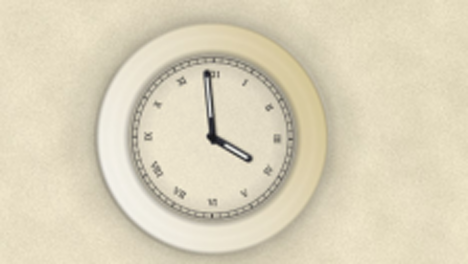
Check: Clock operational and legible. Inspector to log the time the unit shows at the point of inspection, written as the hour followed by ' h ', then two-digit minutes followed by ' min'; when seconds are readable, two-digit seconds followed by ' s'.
3 h 59 min
